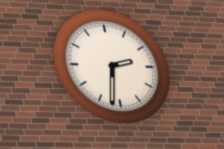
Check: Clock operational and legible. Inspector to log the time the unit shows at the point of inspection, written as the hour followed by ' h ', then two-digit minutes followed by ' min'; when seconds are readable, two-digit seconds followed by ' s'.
2 h 32 min
